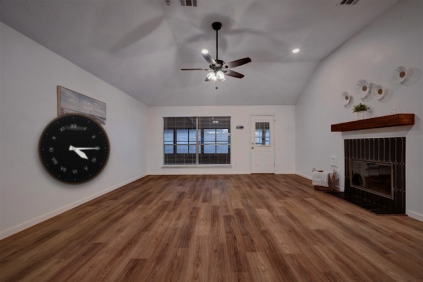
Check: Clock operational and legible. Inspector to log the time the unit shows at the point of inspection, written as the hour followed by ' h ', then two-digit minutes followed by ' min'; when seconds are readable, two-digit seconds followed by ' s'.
4 h 15 min
